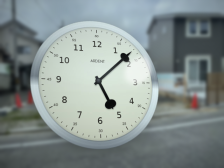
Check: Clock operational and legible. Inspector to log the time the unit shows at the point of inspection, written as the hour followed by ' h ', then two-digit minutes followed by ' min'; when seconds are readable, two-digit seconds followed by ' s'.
5 h 08 min
